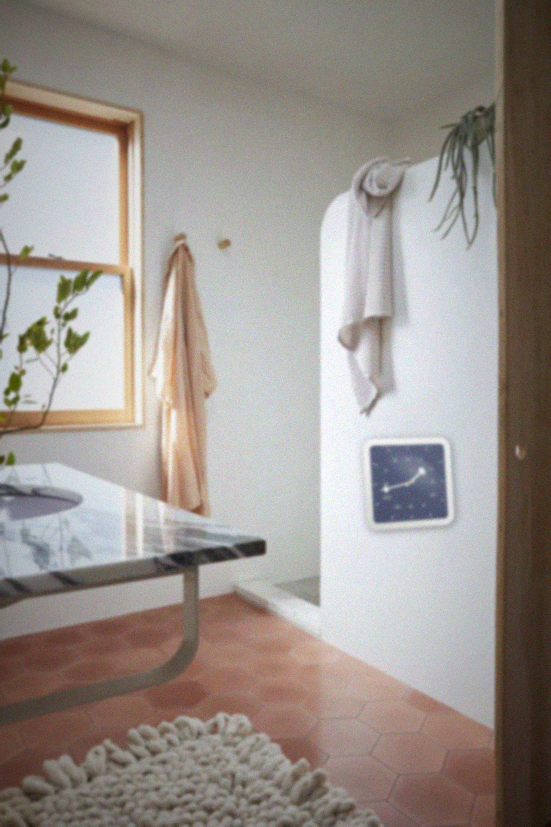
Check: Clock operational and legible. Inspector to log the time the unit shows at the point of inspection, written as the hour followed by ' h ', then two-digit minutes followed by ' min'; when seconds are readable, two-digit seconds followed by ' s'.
1 h 43 min
